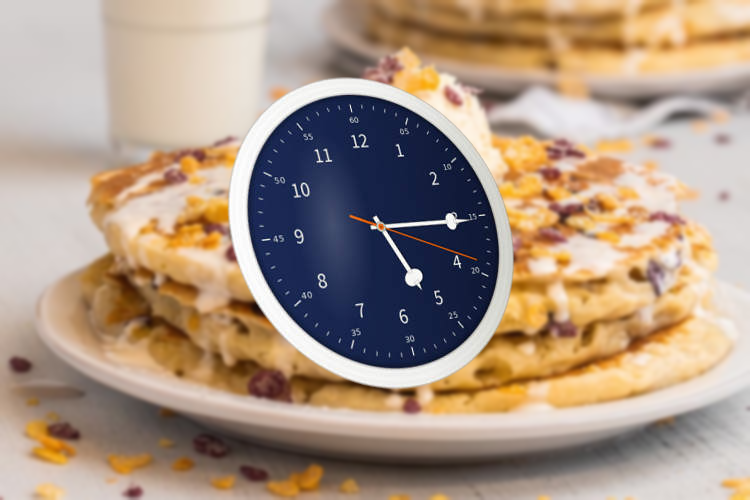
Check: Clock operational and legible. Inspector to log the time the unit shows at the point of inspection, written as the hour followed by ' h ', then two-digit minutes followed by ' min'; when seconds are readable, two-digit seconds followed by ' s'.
5 h 15 min 19 s
